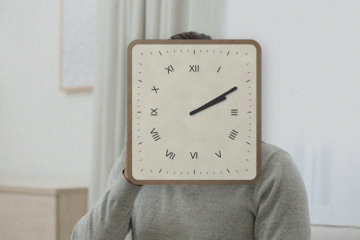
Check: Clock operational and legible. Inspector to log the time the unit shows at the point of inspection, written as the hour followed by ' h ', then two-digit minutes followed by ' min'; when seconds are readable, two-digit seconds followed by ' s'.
2 h 10 min
